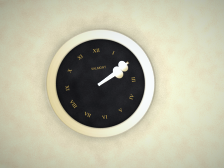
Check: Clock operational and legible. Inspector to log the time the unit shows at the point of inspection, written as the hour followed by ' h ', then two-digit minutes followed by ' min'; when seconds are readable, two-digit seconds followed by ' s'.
2 h 10 min
